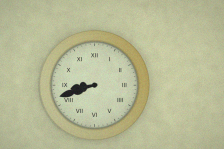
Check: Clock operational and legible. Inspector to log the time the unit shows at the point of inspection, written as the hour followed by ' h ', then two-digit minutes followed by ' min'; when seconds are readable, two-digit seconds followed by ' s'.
8 h 42 min
